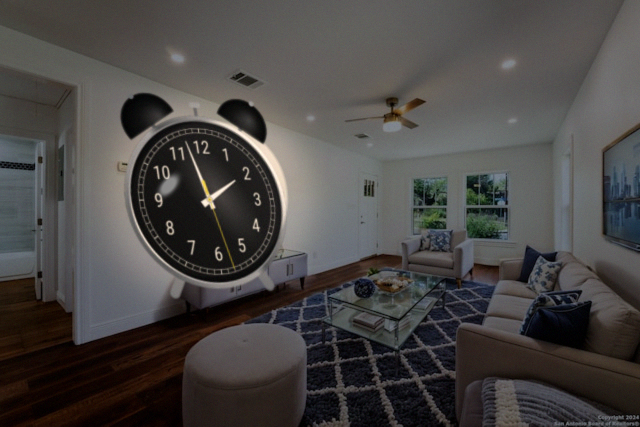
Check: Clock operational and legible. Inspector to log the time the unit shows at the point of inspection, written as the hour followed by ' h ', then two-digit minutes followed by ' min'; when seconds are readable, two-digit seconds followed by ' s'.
1 h 57 min 28 s
